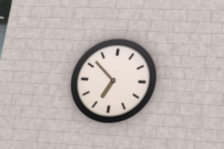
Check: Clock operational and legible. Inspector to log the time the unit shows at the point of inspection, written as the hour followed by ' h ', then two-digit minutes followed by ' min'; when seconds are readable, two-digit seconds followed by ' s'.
6 h 52 min
